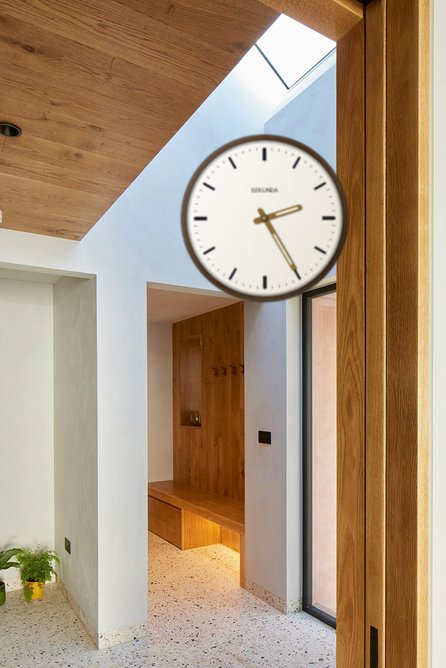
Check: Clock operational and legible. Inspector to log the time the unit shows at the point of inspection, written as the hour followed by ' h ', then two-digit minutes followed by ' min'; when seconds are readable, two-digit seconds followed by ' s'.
2 h 25 min
